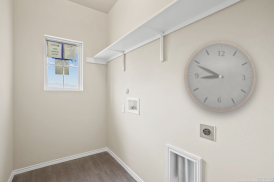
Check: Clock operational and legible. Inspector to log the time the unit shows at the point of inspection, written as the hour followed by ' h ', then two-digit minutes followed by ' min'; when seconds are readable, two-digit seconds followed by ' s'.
8 h 49 min
